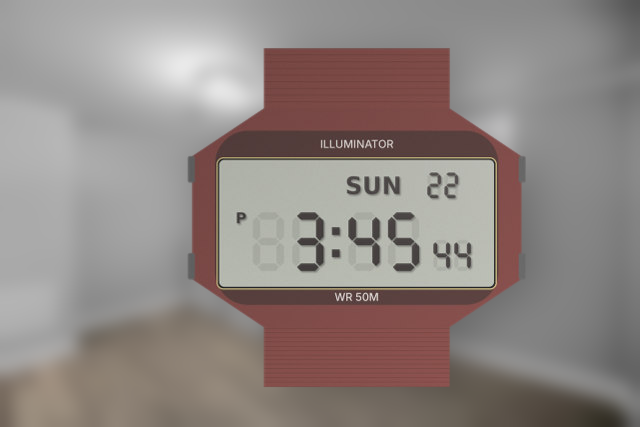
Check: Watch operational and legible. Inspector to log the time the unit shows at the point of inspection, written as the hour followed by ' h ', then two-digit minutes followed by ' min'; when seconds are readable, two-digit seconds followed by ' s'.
3 h 45 min 44 s
